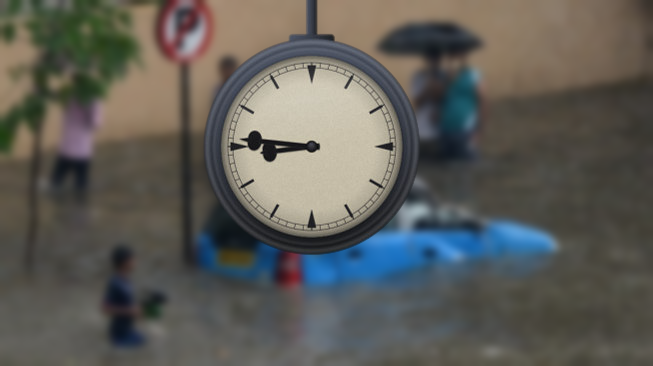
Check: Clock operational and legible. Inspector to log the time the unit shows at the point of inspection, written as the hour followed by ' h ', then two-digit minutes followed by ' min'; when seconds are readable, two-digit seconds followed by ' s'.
8 h 46 min
